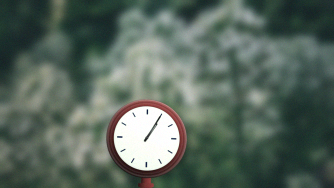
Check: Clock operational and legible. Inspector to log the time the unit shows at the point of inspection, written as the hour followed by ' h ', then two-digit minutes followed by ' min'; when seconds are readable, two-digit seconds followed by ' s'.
1 h 05 min
